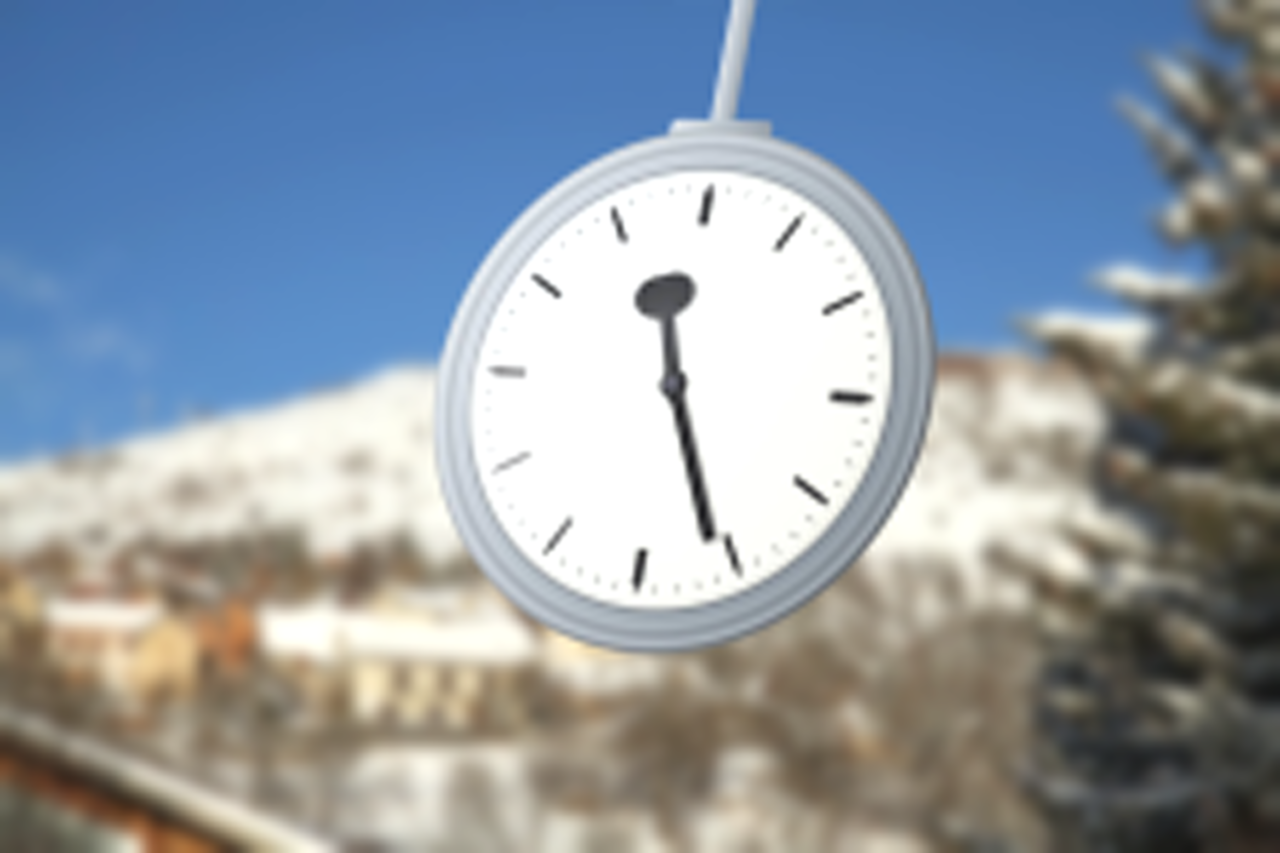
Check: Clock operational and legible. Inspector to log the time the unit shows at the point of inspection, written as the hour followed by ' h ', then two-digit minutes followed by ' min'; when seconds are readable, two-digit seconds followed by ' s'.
11 h 26 min
